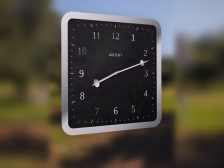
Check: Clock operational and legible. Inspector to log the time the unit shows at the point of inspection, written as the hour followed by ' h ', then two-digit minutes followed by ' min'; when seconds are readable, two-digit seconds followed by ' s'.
8 h 12 min
